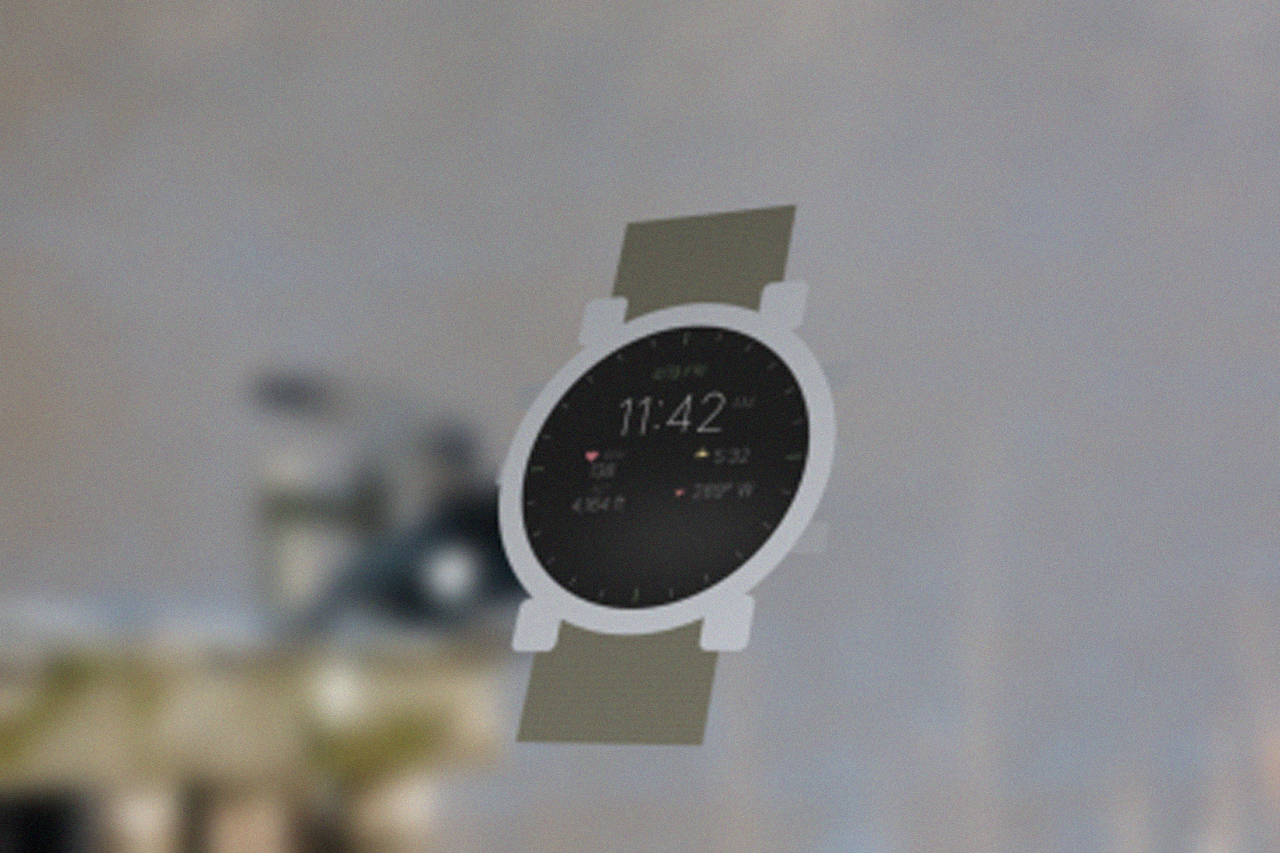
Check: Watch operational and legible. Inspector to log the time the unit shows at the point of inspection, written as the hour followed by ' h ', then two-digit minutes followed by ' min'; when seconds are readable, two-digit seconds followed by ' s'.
11 h 42 min
